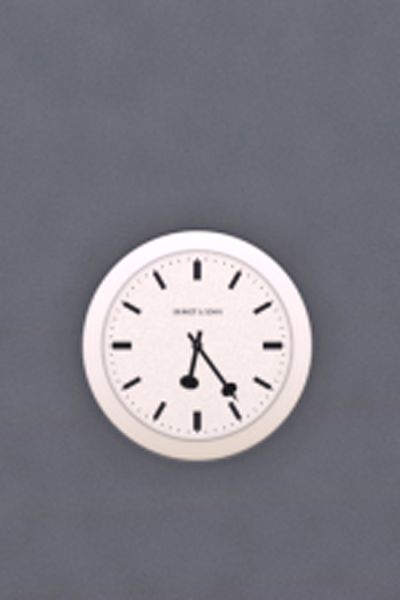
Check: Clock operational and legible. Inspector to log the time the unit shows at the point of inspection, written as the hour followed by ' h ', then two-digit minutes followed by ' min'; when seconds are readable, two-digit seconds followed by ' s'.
6 h 24 min
